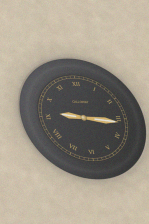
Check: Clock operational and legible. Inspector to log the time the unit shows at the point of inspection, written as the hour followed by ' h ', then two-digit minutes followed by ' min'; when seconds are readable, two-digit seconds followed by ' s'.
9 h 16 min
